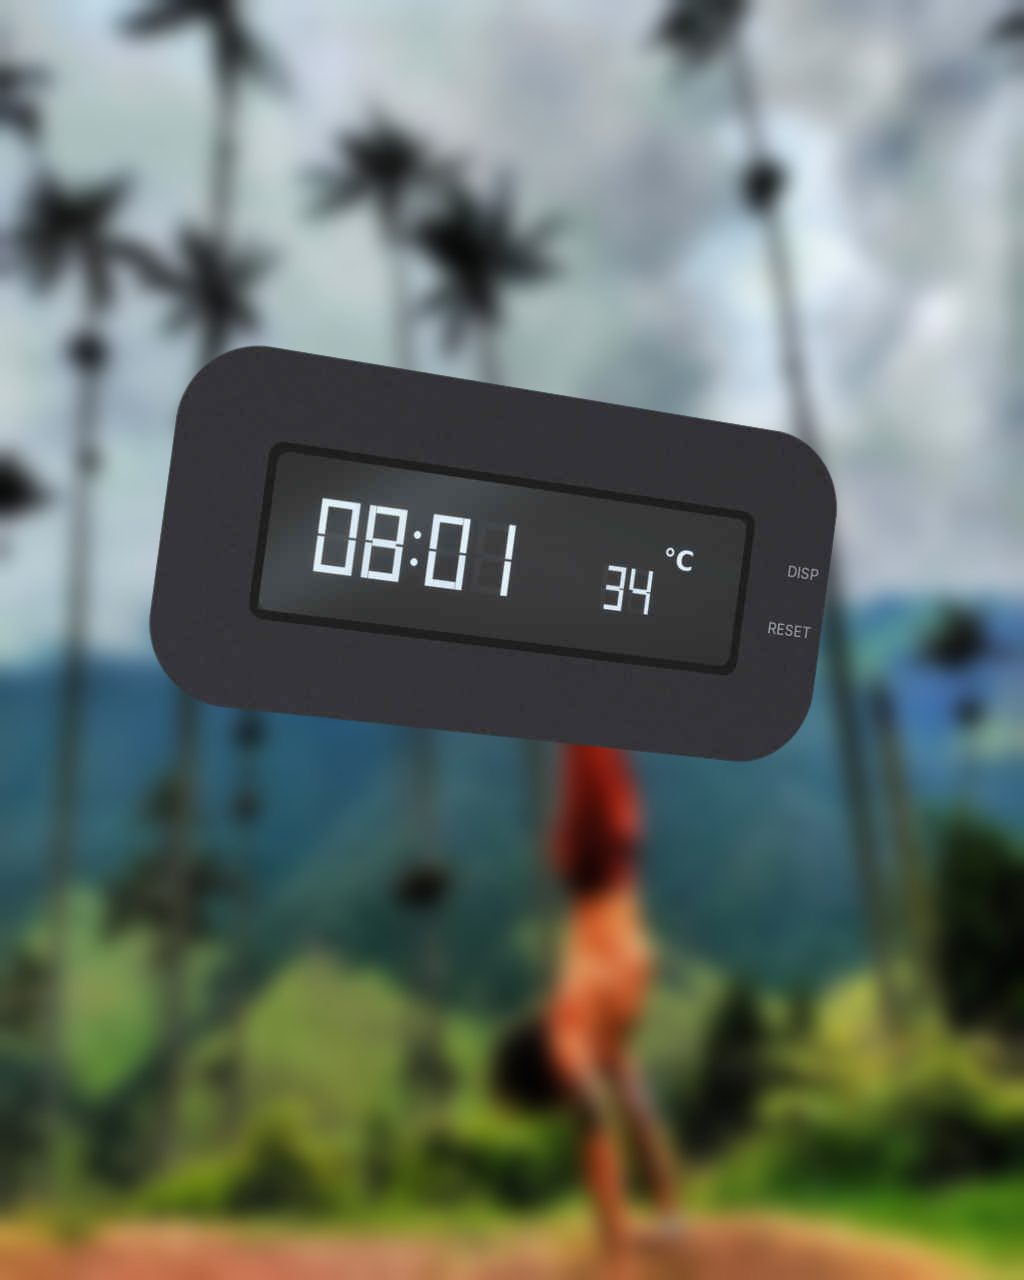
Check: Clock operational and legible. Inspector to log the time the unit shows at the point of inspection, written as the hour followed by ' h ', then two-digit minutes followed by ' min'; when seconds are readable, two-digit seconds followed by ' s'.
8 h 01 min
